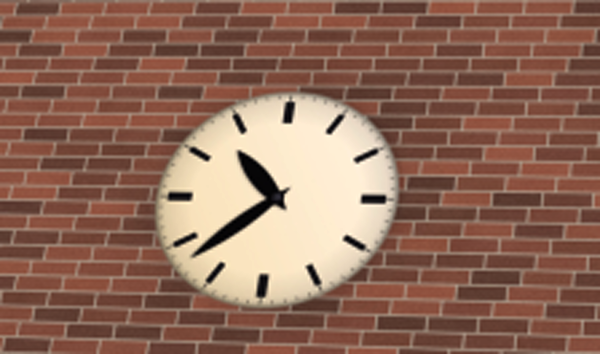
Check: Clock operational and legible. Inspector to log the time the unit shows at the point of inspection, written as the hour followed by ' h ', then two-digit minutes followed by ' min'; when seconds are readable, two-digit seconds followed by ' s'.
10 h 38 min
